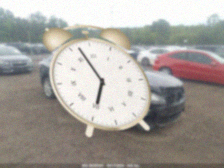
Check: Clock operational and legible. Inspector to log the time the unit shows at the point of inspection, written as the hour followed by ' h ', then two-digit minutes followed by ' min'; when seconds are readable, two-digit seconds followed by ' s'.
6 h 57 min
